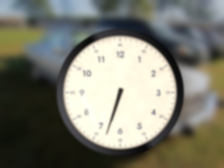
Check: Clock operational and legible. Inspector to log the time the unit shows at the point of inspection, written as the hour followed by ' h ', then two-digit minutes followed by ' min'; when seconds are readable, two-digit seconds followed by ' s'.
6 h 33 min
